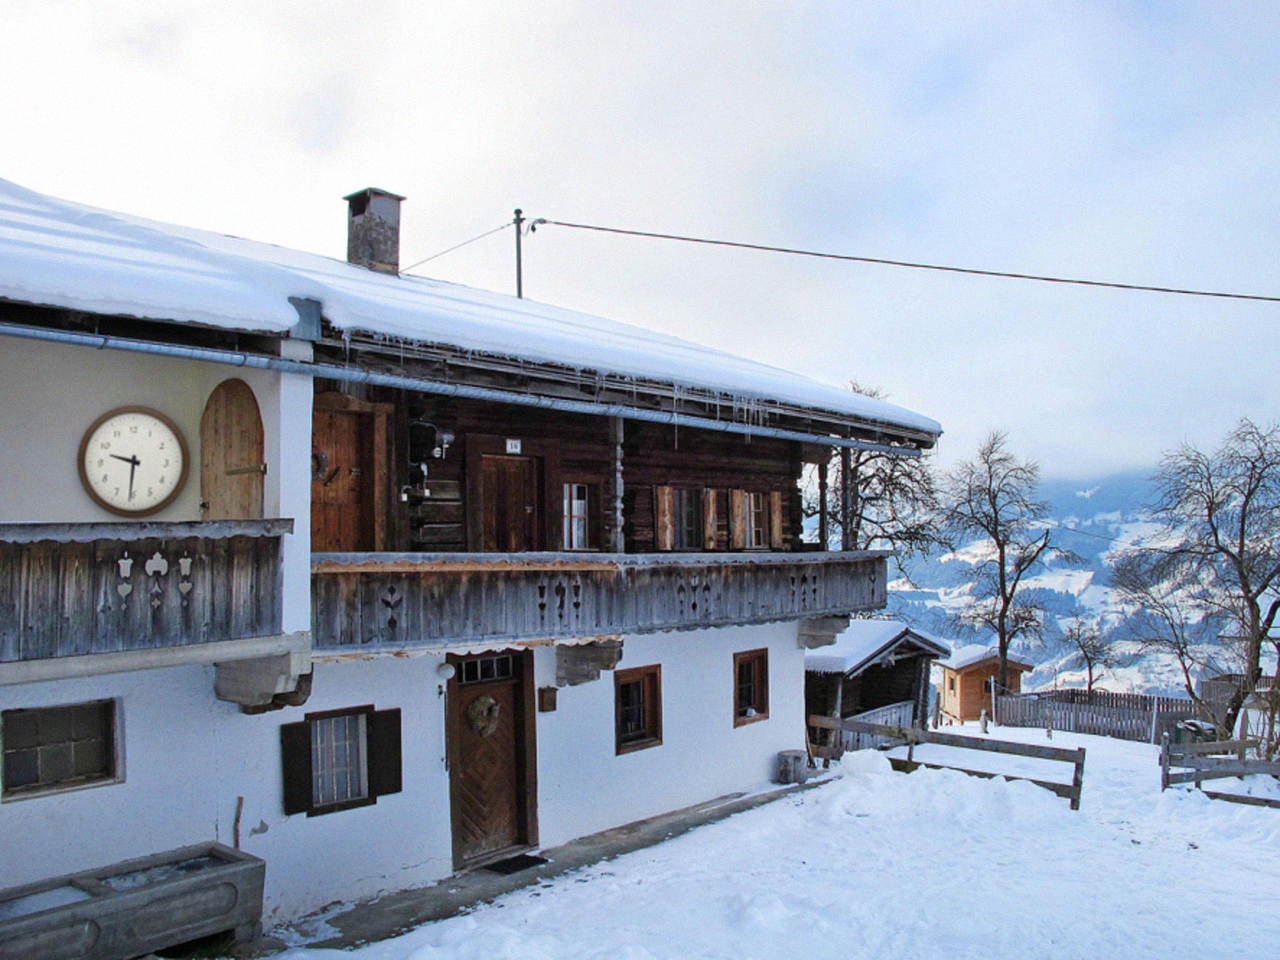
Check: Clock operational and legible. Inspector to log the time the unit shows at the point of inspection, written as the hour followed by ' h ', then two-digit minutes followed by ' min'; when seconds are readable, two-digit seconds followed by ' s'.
9 h 31 min
